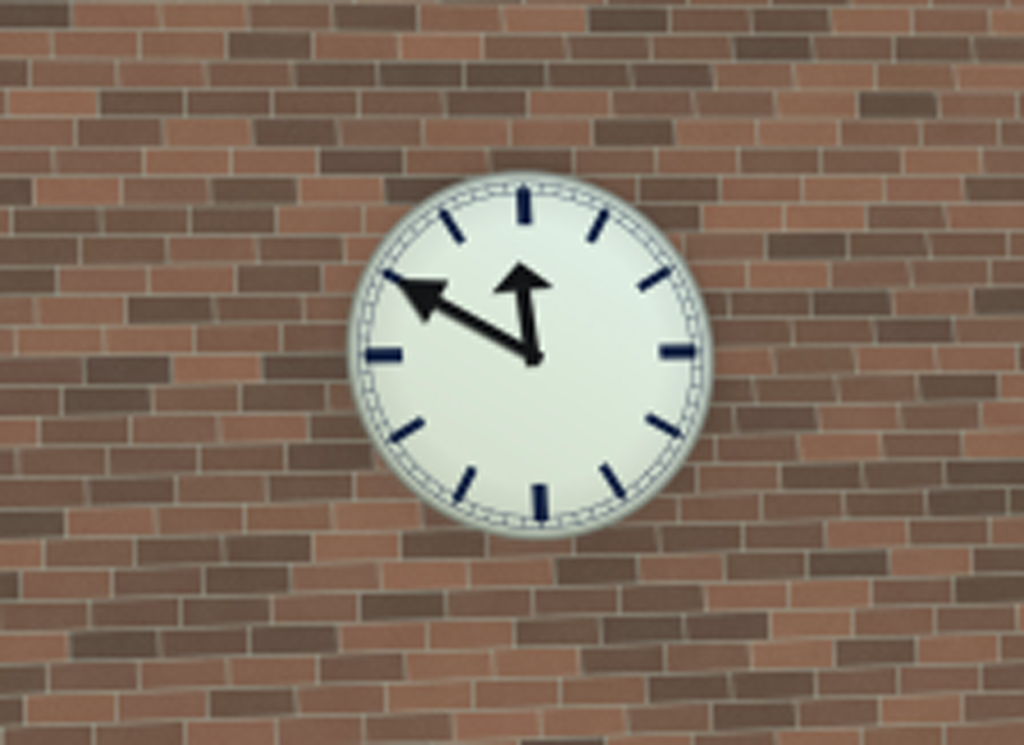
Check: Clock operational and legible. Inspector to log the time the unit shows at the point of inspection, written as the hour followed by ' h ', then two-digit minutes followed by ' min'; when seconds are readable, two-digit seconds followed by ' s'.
11 h 50 min
